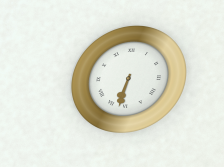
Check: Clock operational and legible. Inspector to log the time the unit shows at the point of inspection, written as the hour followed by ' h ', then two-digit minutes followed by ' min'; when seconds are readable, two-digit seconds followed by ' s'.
6 h 32 min
